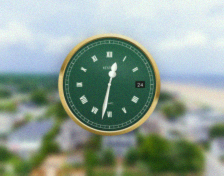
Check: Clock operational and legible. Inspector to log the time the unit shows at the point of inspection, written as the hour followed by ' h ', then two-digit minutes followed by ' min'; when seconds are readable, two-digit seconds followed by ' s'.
12 h 32 min
